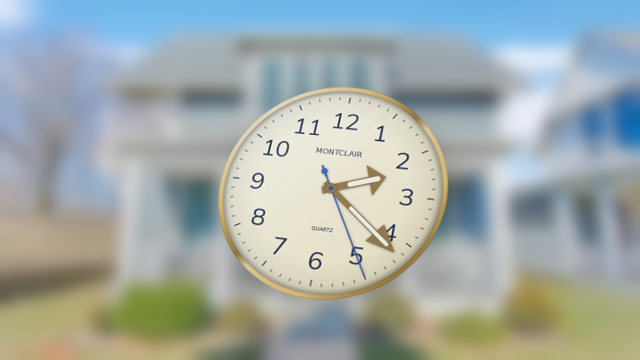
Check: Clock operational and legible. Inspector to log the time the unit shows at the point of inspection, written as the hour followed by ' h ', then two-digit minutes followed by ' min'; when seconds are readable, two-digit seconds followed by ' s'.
2 h 21 min 25 s
